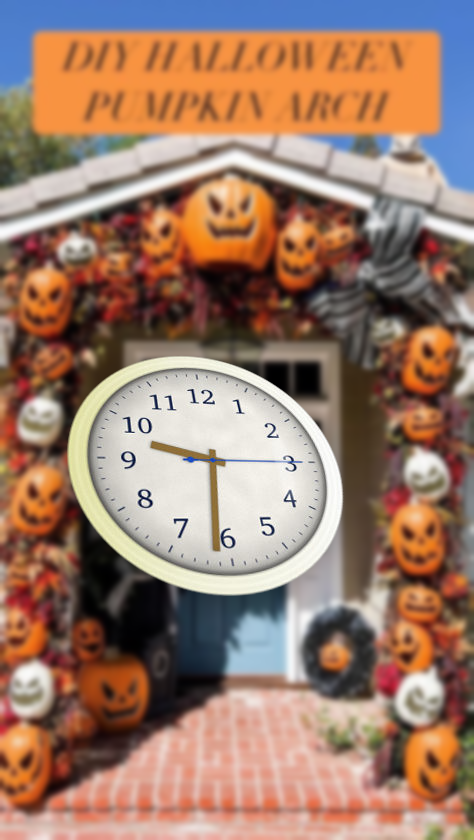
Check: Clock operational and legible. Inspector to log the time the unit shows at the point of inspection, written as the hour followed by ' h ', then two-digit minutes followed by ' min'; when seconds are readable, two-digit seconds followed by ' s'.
9 h 31 min 15 s
